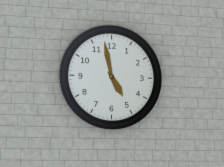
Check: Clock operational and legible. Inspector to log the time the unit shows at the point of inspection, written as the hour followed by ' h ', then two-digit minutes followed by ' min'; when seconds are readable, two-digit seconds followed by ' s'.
4 h 58 min
